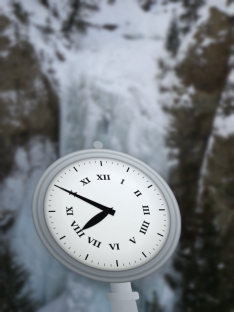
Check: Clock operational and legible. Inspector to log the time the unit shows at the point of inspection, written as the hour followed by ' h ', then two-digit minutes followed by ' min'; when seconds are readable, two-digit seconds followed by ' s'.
7 h 50 min
